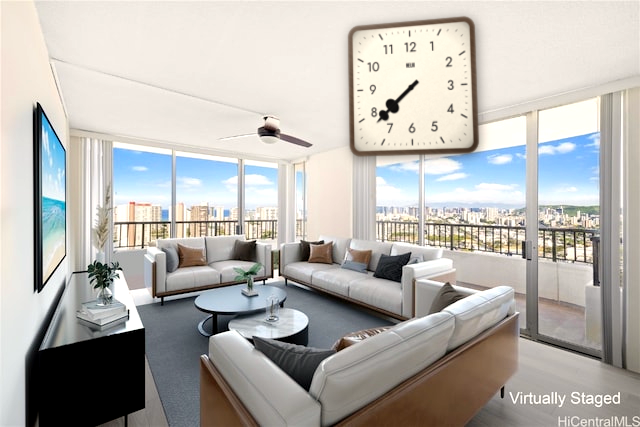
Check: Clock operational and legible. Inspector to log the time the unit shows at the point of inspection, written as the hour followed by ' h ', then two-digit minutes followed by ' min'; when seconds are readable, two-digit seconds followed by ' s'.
7 h 38 min
